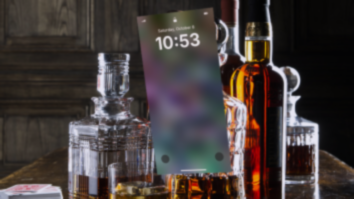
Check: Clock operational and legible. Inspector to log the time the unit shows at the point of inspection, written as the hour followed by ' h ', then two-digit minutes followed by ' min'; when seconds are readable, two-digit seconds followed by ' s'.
10 h 53 min
